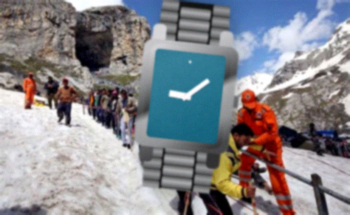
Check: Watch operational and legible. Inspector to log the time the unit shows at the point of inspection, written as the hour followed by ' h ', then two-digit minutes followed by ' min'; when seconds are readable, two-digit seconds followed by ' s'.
9 h 08 min
